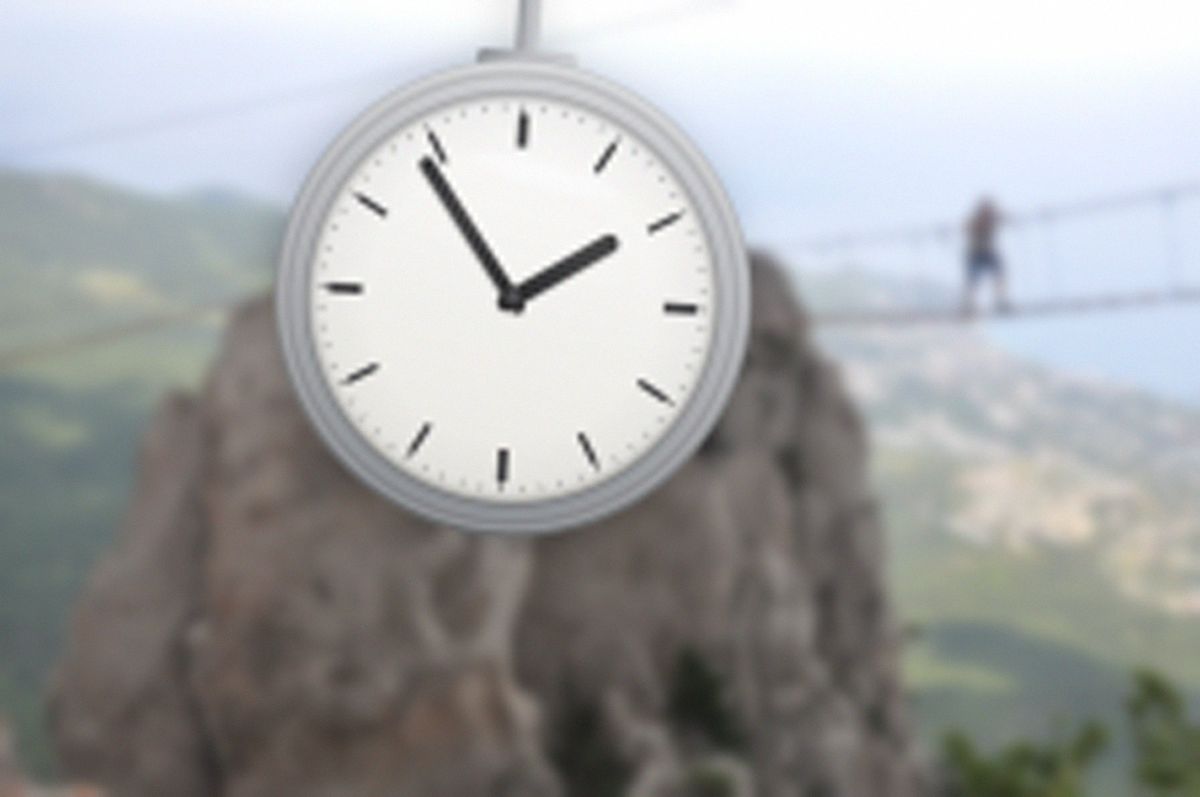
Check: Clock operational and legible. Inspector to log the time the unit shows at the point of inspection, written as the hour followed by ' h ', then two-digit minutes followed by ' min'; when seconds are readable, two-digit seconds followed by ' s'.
1 h 54 min
